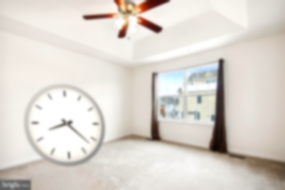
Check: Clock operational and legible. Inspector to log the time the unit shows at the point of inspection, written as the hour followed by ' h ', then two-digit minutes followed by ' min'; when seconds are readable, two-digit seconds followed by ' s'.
8 h 22 min
